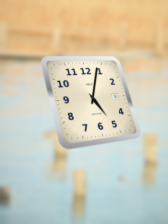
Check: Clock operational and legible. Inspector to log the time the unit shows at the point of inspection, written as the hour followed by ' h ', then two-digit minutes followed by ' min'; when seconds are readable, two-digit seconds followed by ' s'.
5 h 04 min
